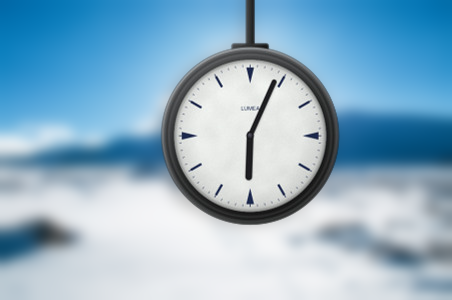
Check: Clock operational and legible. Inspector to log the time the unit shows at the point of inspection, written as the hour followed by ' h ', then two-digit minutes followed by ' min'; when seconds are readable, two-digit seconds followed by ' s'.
6 h 04 min
